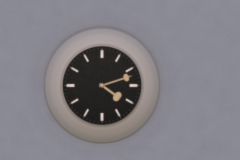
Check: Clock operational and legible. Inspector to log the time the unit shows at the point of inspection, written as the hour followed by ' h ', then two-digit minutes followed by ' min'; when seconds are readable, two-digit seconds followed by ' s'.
4 h 12 min
